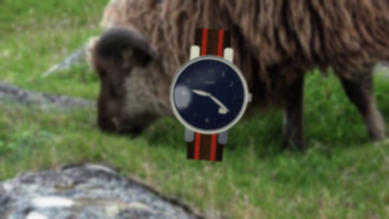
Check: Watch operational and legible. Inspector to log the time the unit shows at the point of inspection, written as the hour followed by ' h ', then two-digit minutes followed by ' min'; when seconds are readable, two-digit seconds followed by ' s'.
9 h 21 min
